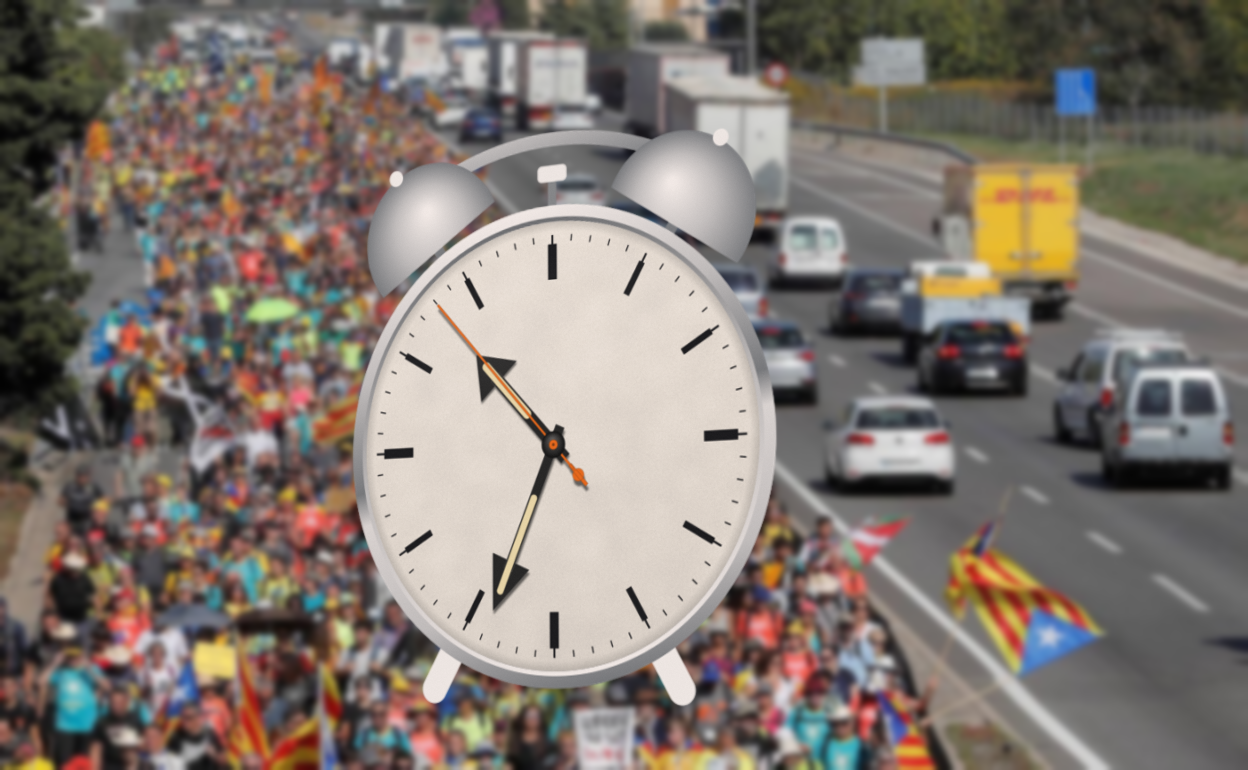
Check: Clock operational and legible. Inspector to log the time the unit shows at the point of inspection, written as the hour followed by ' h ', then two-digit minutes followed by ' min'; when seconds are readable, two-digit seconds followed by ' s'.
10 h 33 min 53 s
